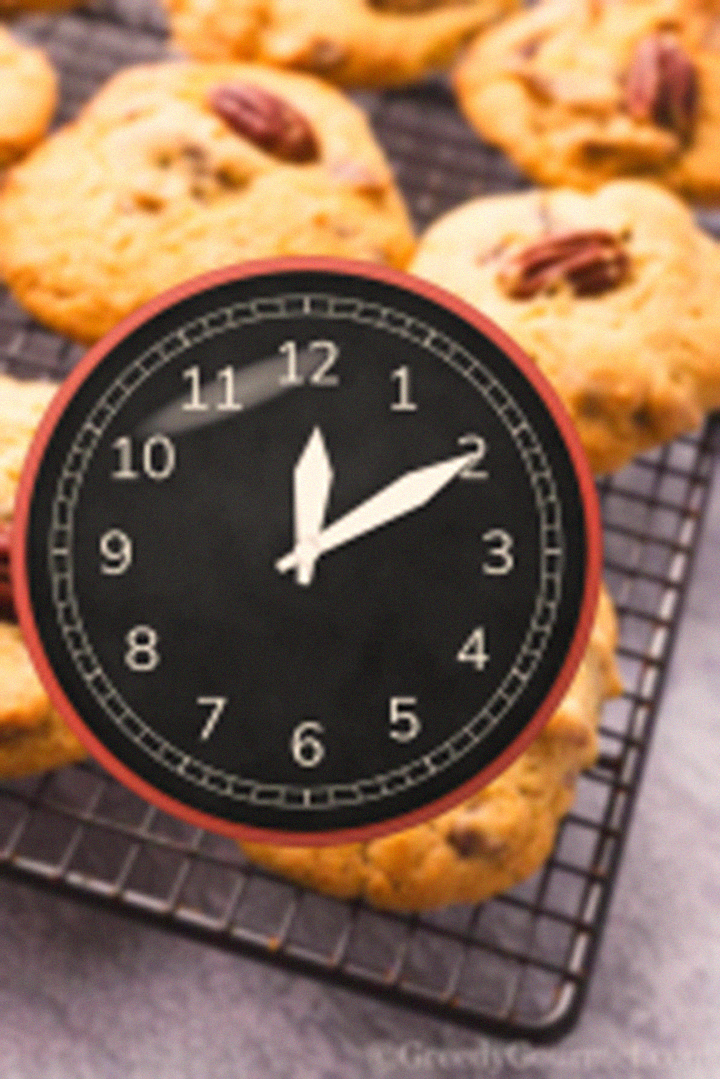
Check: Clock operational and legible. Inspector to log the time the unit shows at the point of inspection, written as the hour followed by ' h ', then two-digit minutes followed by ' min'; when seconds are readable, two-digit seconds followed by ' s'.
12 h 10 min
